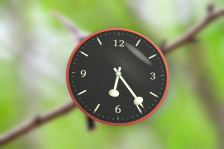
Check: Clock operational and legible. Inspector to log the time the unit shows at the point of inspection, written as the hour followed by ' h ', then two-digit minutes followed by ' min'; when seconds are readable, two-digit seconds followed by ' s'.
6 h 24 min
